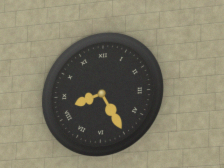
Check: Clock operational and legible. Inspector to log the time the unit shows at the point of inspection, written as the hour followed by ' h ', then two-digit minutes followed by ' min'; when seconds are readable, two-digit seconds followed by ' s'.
8 h 25 min
